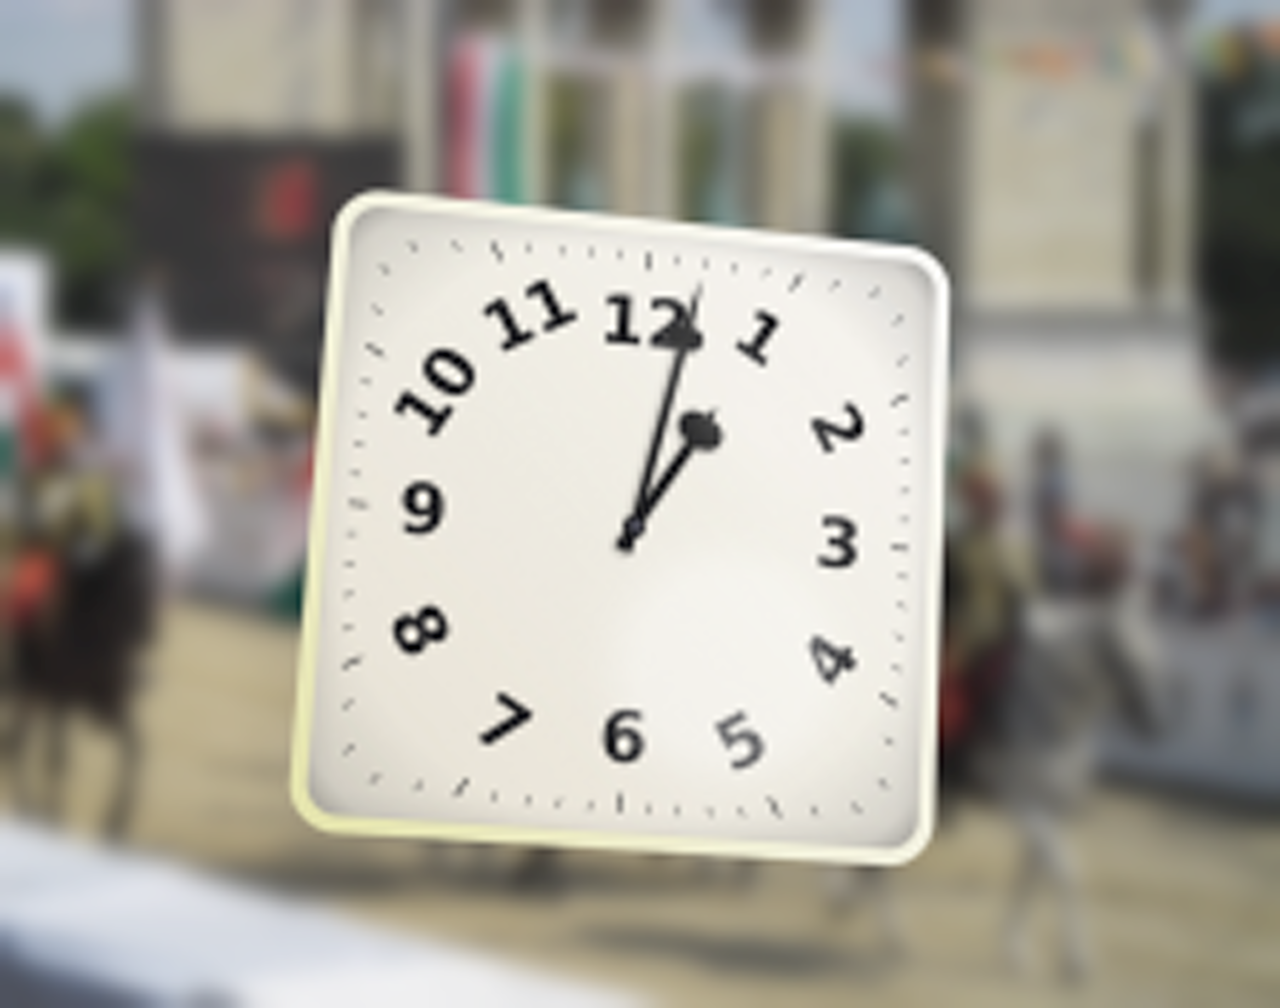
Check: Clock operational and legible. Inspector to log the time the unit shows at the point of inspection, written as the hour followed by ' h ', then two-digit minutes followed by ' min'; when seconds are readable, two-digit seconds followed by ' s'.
1 h 02 min
